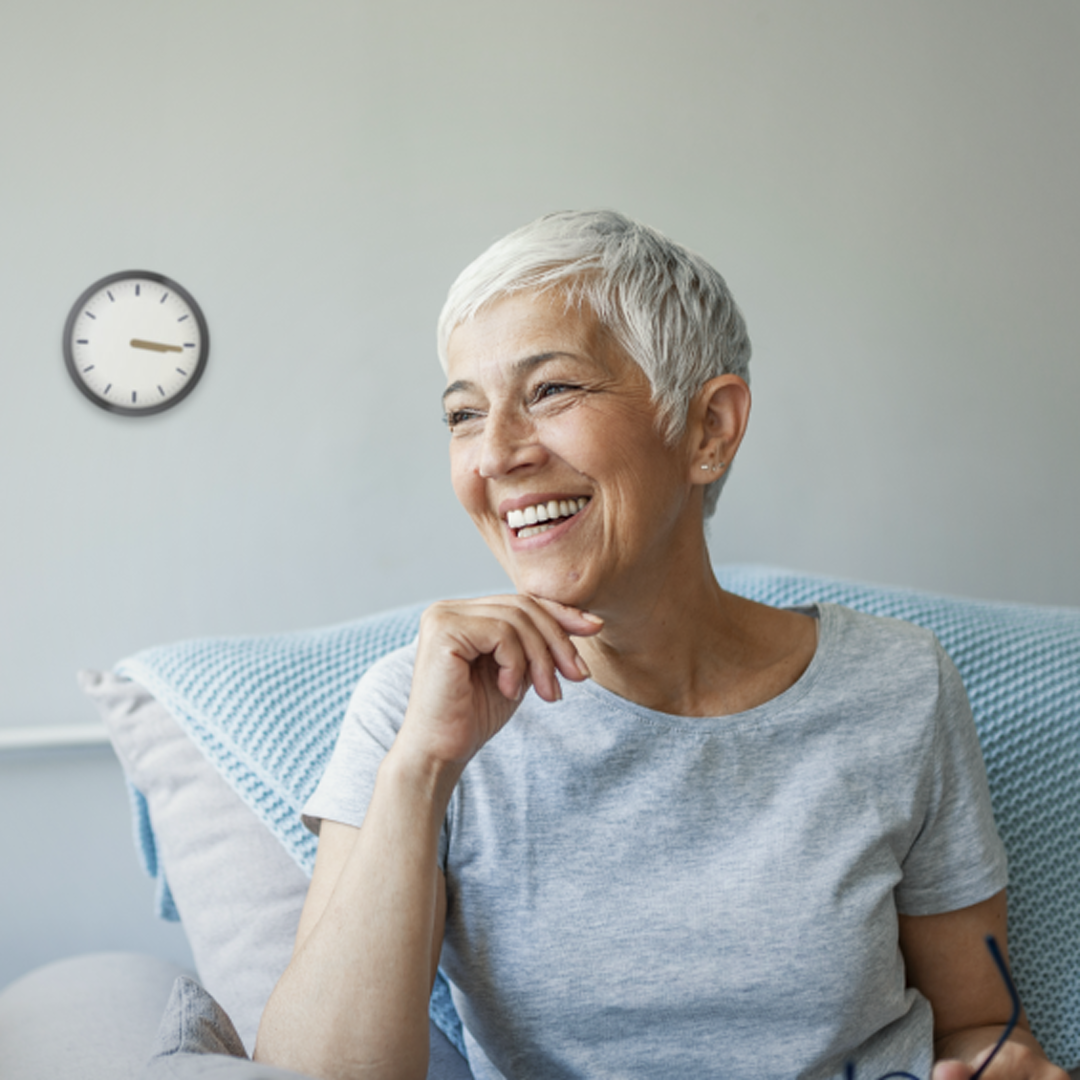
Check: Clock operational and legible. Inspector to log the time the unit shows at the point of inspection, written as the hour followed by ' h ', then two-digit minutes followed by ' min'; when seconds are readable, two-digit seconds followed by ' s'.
3 h 16 min
